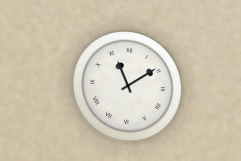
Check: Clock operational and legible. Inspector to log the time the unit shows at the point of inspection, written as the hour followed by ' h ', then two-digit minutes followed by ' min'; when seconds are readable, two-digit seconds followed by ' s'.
11 h 09 min
